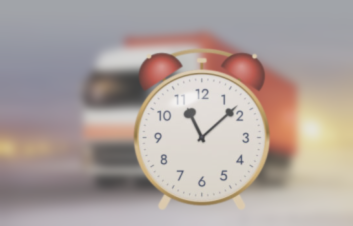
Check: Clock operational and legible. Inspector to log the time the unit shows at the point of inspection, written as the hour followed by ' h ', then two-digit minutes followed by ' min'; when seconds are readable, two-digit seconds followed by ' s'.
11 h 08 min
